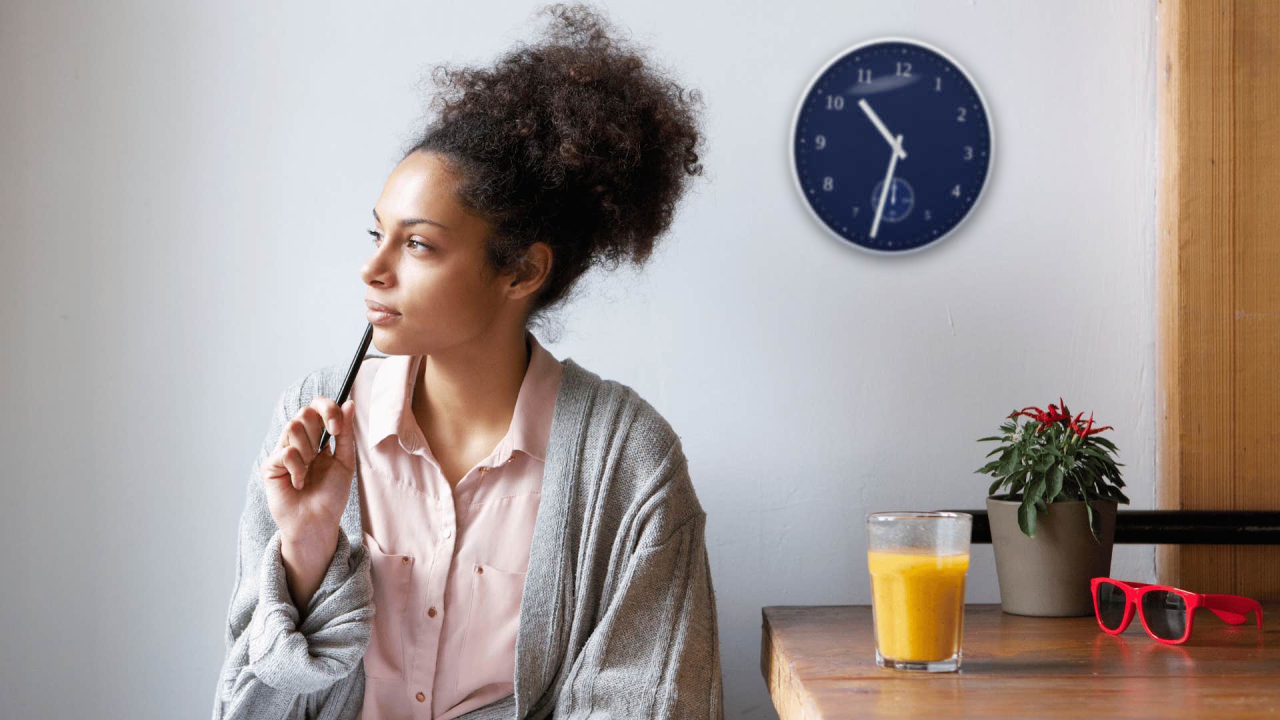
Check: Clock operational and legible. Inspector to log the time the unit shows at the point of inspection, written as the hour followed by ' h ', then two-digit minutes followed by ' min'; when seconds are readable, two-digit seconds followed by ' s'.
10 h 32 min
